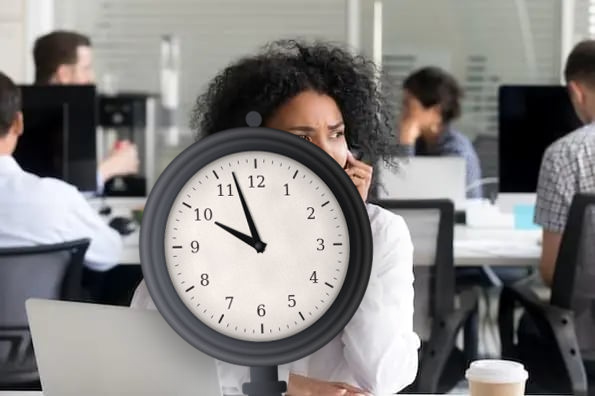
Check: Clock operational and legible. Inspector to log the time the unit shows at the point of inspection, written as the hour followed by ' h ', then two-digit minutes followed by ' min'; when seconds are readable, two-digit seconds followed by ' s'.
9 h 57 min
